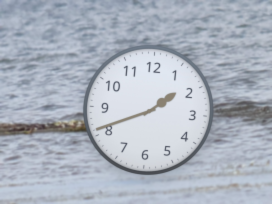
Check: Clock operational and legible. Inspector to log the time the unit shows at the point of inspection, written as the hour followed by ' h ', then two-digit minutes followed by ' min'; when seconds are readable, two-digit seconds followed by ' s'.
1 h 41 min
